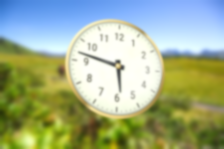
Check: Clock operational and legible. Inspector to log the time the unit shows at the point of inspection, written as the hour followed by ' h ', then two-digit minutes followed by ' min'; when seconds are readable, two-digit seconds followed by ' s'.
5 h 47 min
